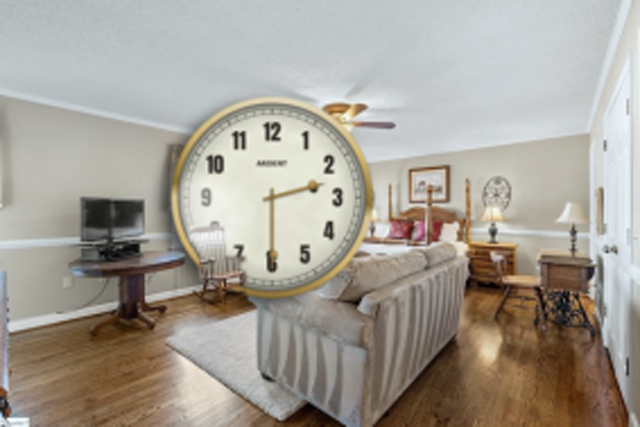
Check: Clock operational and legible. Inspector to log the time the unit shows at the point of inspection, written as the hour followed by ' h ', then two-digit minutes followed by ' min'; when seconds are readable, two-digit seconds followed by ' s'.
2 h 30 min
